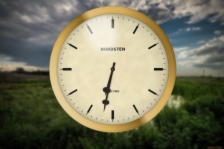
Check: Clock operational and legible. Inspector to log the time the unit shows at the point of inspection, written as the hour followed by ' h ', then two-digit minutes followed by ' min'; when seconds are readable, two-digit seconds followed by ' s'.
6 h 32 min
